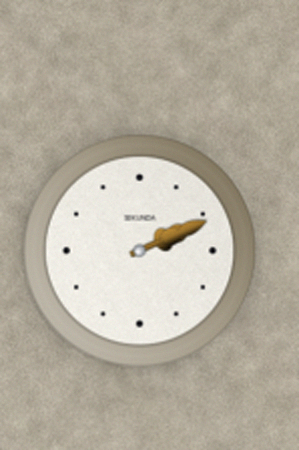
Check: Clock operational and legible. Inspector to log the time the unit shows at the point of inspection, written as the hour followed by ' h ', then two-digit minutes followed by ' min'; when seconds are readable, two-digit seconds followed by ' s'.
2 h 11 min
